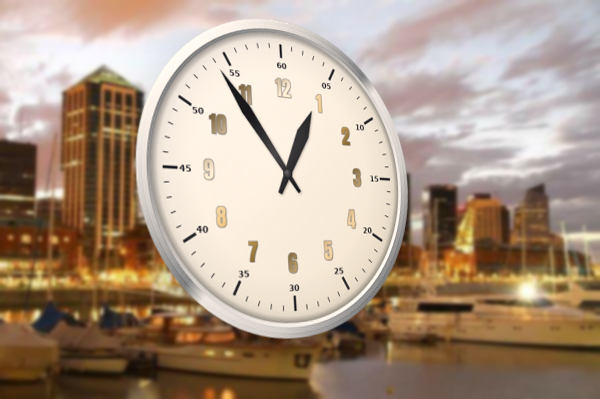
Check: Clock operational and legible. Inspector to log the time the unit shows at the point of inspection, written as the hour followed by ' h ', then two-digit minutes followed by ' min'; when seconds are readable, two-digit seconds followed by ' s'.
12 h 54 min
